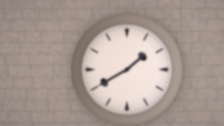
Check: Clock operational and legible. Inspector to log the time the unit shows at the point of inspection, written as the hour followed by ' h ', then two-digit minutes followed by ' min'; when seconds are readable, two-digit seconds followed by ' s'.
1 h 40 min
